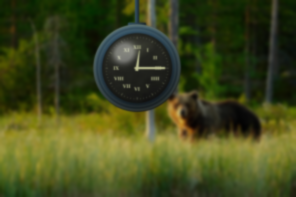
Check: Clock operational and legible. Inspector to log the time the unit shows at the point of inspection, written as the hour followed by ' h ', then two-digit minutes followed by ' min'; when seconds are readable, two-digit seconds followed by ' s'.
12 h 15 min
